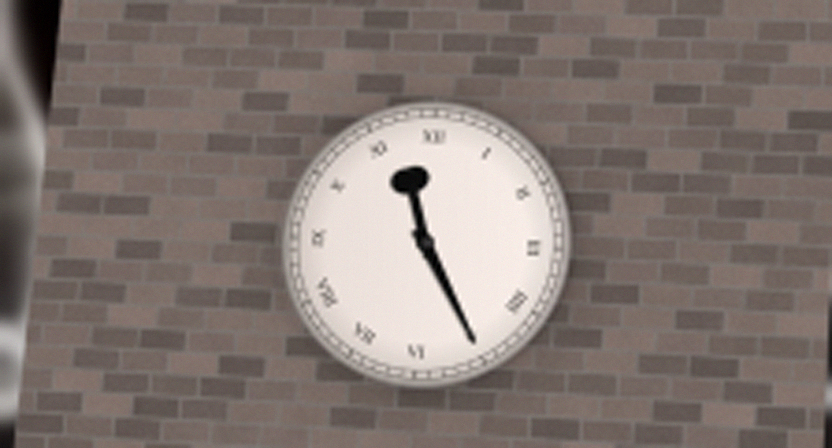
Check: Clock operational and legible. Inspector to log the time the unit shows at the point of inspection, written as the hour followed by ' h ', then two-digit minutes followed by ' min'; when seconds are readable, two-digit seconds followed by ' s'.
11 h 25 min
